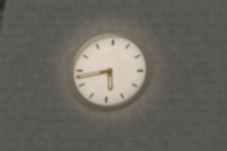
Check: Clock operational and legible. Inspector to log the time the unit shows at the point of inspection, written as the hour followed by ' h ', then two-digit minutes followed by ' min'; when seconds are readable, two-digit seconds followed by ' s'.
5 h 43 min
